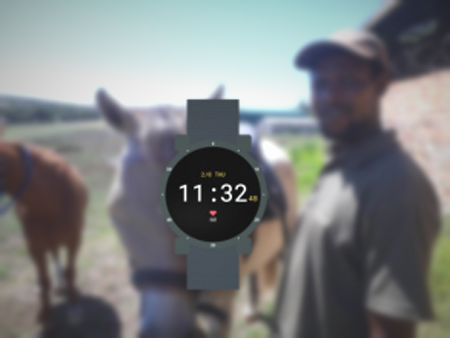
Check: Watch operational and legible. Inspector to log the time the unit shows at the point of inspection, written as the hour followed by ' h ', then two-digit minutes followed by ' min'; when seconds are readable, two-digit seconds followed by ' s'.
11 h 32 min
